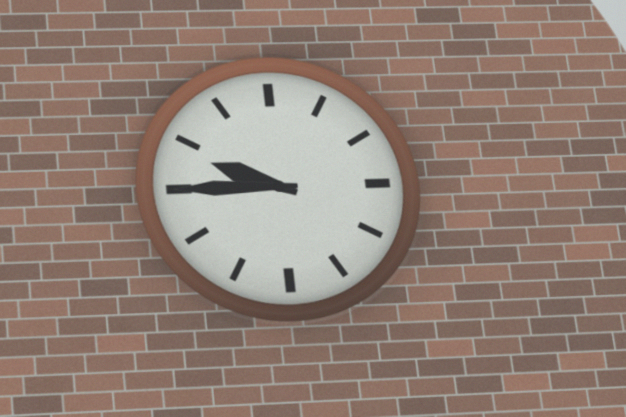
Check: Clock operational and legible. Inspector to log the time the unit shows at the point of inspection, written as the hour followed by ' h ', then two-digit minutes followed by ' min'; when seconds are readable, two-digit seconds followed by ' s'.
9 h 45 min
